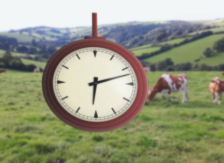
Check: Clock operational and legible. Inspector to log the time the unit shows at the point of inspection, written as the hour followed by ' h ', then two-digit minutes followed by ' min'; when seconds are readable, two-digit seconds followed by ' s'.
6 h 12 min
